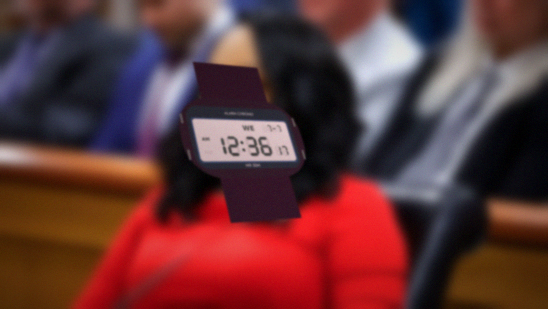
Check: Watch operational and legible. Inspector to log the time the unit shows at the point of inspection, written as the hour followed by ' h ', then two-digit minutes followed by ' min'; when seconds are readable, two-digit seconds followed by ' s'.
12 h 36 min 17 s
